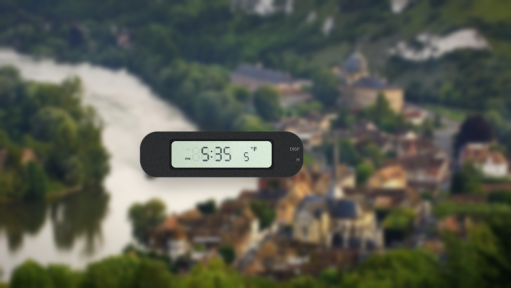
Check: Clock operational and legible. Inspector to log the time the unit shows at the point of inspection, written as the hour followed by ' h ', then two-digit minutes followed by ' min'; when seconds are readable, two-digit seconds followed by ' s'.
5 h 35 min
